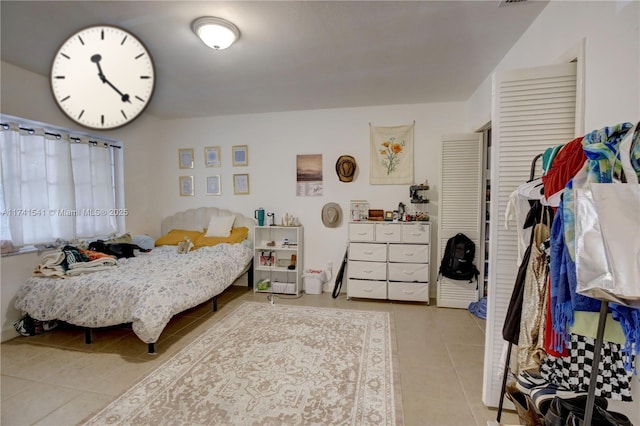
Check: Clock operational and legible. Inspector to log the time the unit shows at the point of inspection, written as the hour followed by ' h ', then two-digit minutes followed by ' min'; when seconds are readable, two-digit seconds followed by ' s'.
11 h 22 min
